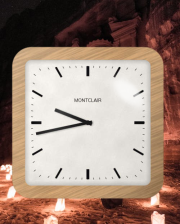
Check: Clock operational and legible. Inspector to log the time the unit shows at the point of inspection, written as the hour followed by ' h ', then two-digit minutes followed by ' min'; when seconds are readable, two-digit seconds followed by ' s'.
9 h 43 min
